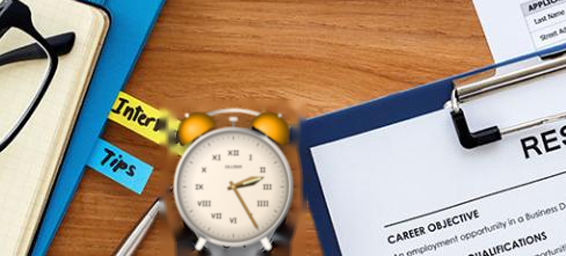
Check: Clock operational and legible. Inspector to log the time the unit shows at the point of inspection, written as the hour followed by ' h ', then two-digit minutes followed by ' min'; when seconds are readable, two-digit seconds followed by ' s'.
2 h 25 min
